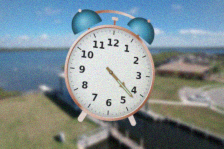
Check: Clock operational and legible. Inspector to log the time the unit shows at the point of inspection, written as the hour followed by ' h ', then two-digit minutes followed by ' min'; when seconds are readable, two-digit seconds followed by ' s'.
4 h 22 min
